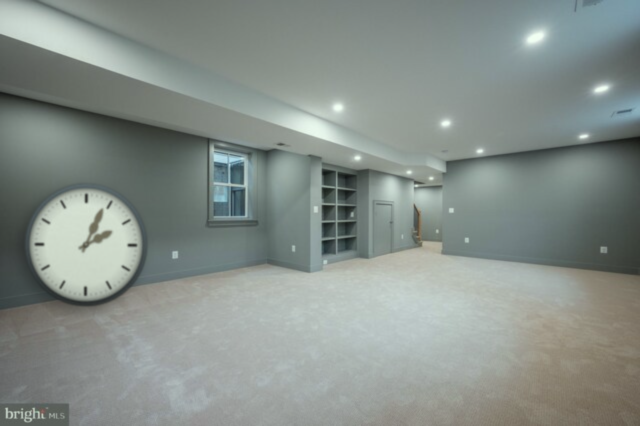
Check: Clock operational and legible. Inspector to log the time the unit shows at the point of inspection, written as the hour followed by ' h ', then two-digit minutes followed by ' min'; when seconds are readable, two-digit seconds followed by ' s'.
2 h 04 min
